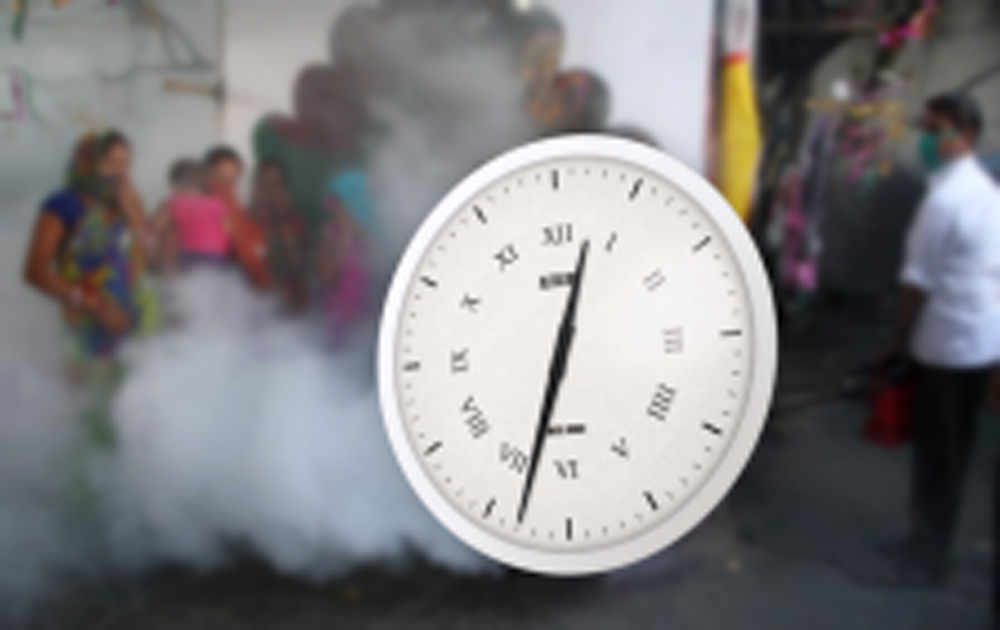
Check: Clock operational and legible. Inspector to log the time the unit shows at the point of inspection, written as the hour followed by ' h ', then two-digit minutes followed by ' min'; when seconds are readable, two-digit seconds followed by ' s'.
12 h 33 min
